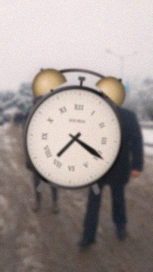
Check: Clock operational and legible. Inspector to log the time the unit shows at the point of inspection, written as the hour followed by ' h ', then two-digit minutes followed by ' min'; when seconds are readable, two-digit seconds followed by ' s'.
7 h 20 min
